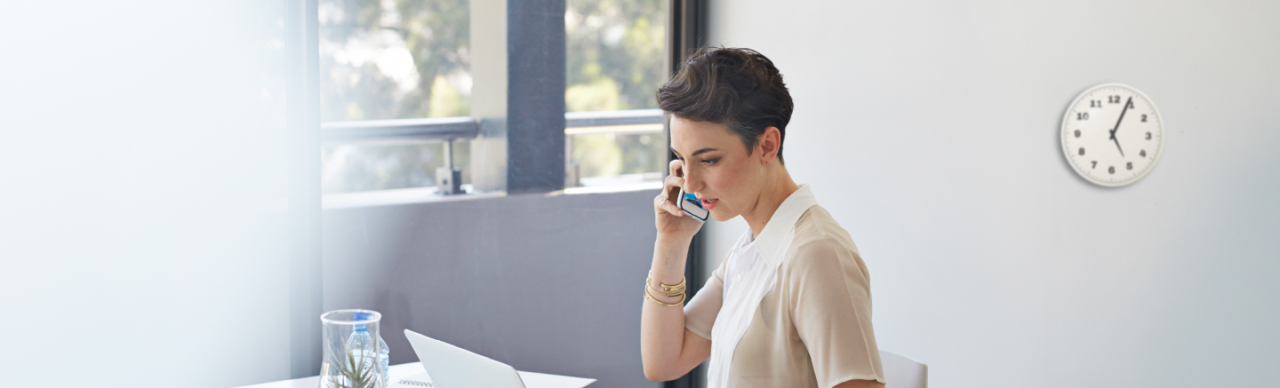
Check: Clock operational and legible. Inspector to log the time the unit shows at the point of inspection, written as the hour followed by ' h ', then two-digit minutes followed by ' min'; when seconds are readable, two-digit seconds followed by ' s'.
5 h 04 min
